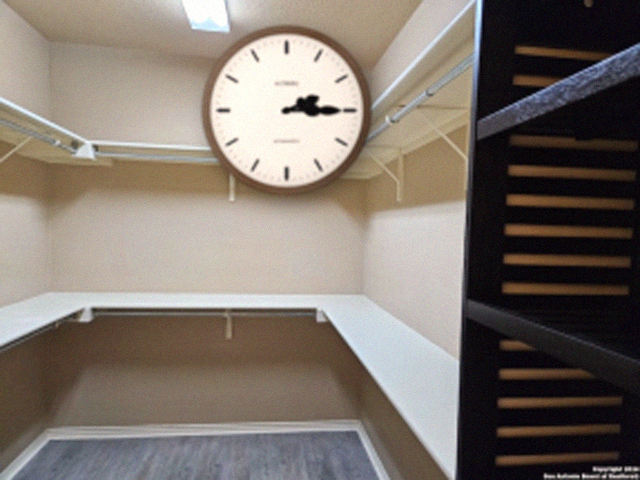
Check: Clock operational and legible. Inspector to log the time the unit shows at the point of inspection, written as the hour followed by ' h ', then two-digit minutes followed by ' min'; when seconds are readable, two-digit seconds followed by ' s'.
2 h 15 min
